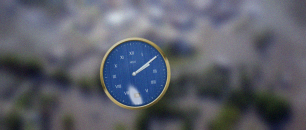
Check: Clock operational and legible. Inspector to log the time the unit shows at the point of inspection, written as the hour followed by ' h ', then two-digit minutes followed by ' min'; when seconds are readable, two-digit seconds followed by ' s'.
2 h 10 min
